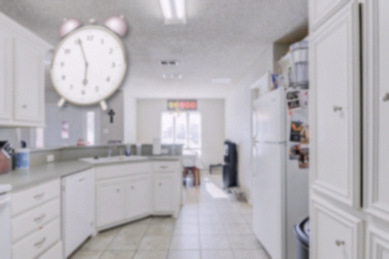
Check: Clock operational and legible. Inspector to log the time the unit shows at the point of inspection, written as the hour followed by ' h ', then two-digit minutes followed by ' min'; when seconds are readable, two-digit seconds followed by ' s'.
5 h 56 min
